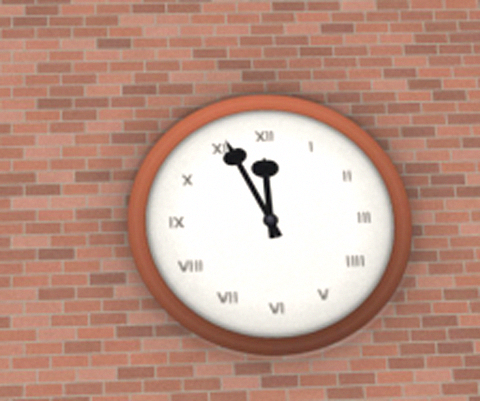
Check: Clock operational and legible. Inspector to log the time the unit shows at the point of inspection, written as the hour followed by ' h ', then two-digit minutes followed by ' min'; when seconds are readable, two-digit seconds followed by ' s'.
11 h 56 min
